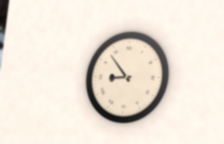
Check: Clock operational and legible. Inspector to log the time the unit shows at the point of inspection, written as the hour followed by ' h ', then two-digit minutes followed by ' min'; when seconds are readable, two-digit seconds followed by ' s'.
8 h 53 min
